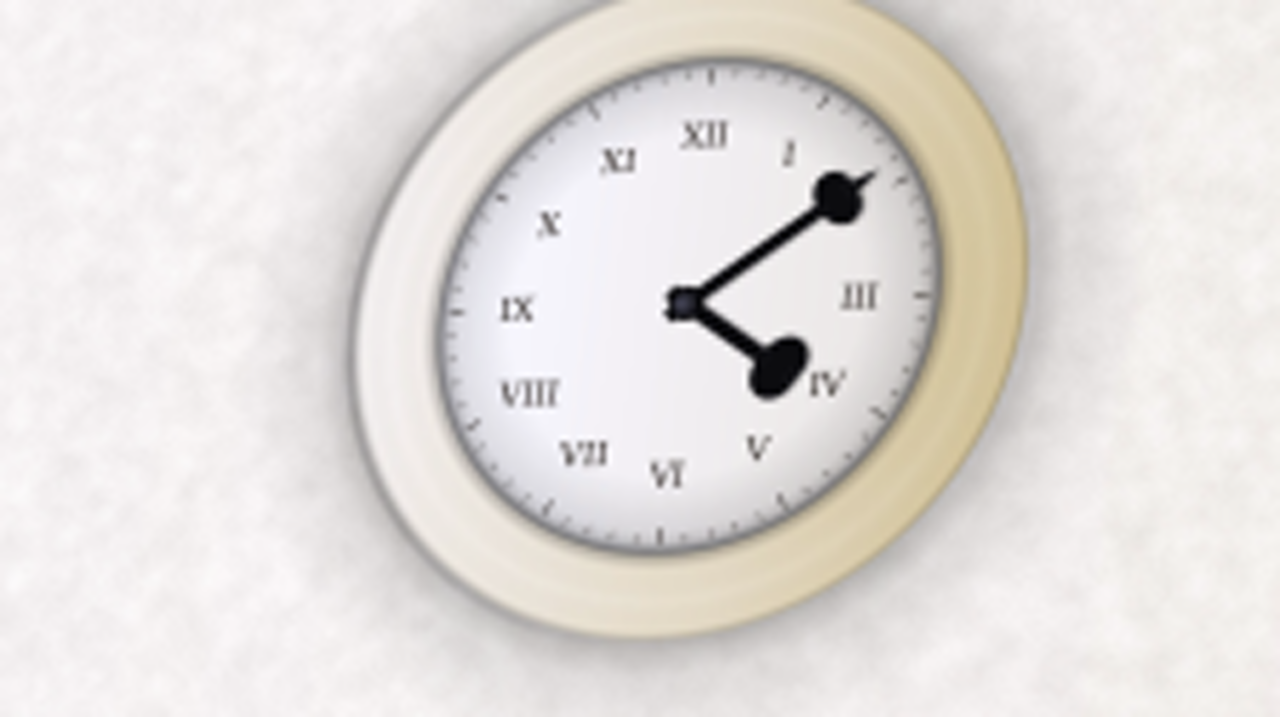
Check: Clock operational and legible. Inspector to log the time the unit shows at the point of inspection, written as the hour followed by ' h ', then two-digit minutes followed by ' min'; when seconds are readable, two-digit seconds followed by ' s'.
4 h 09 min
